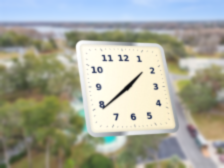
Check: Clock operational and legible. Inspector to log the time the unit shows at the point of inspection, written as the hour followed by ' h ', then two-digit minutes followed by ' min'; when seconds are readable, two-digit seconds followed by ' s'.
1 h 39 min
